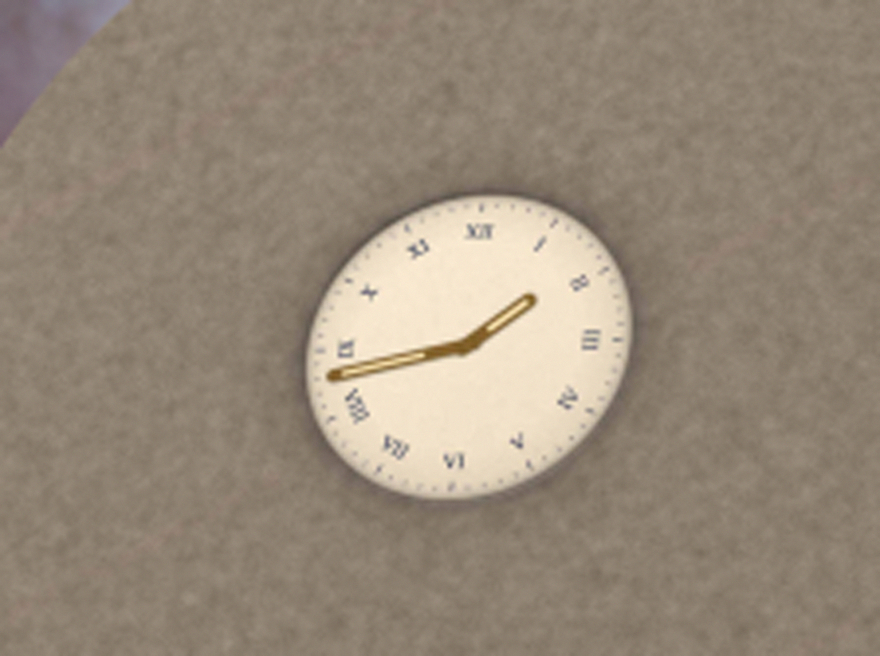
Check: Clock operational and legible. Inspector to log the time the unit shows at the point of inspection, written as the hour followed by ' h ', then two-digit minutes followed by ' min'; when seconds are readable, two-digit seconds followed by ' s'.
1 h 43 min
